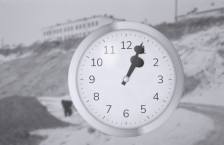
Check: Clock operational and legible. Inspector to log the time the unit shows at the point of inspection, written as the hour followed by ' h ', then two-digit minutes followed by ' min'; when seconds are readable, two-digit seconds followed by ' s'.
1 h 04 min
